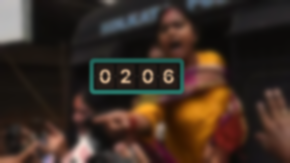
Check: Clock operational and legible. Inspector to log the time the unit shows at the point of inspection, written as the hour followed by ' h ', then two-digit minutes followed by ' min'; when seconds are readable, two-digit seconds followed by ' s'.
2 h 06 min
